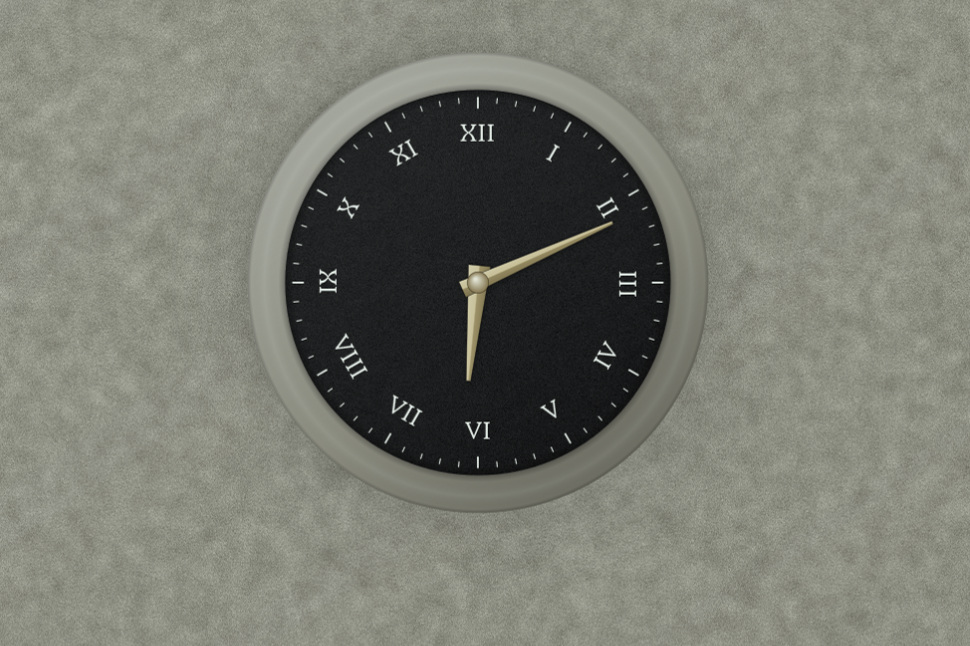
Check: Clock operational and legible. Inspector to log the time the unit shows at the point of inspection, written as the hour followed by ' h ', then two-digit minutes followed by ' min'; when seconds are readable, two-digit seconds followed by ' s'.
6 h 11 min
